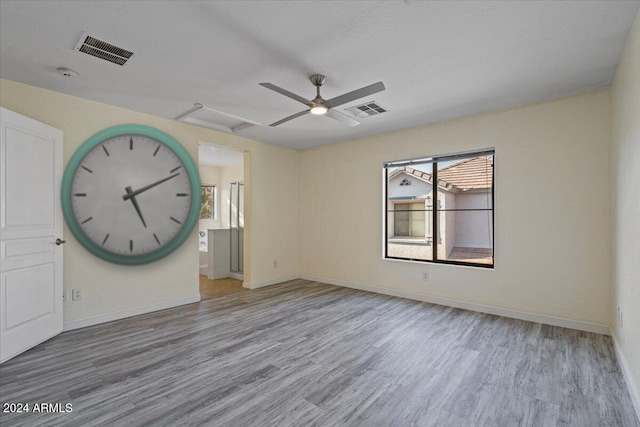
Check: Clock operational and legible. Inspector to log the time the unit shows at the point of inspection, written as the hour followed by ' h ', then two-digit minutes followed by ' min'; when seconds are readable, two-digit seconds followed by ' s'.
5 h 11 min
